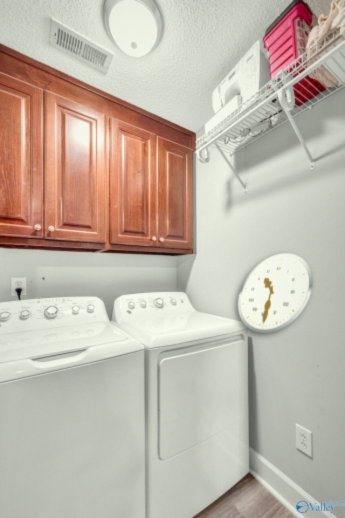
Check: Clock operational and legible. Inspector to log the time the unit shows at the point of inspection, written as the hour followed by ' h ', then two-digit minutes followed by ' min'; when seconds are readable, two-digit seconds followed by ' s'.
10 h 29 min
